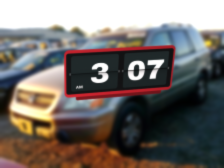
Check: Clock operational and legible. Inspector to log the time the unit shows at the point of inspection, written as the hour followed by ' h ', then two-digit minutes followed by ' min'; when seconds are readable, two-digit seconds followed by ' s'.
3 h 07 min
